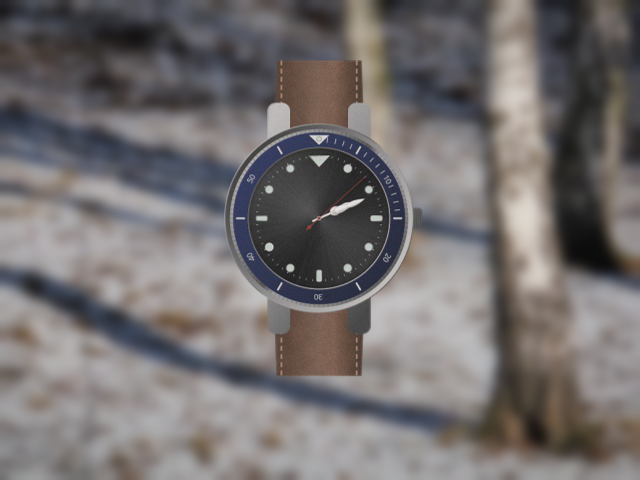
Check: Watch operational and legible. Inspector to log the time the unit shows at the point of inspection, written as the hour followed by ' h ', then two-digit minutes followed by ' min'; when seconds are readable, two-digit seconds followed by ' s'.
2 h 11 min 08 s
